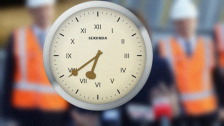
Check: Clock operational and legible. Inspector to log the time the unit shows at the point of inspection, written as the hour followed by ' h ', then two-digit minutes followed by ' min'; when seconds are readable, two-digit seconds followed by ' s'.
6 h 39 min
